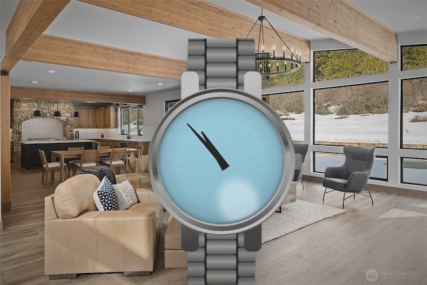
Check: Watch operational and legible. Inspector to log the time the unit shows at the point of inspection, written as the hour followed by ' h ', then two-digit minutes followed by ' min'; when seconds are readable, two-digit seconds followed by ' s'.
10 h 53 min
